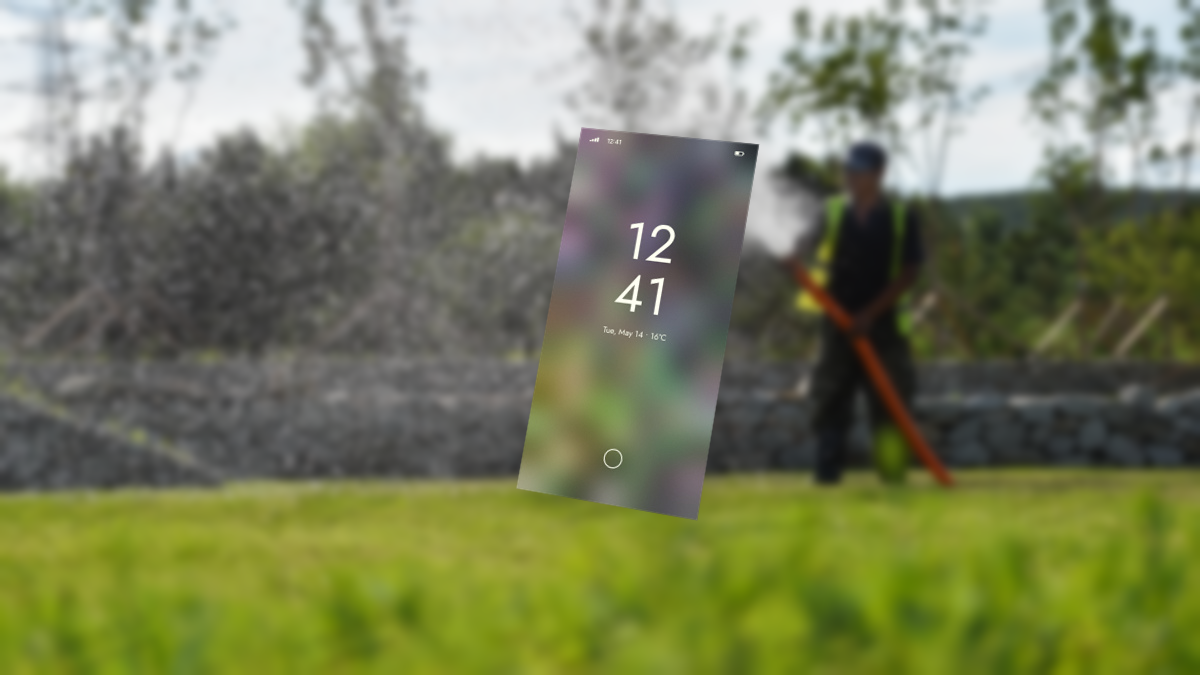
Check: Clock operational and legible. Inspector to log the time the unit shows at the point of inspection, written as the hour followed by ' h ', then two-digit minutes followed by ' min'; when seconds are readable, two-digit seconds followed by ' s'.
12 h 41 min
